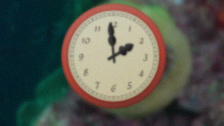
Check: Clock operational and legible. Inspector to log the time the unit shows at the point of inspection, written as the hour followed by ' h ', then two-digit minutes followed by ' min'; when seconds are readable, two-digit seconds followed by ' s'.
1 h 59 min
